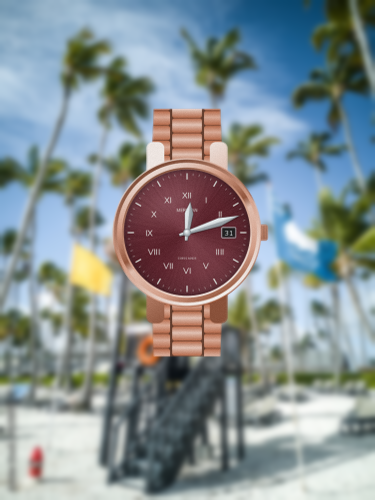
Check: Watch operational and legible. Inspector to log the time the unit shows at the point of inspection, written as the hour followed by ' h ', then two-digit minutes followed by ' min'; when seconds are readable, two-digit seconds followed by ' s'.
12 h 12 min
